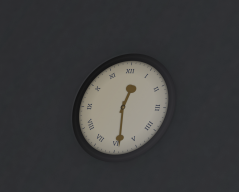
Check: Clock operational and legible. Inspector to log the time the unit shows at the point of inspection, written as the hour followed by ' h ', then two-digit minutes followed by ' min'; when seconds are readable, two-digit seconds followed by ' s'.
12 h 29 min
